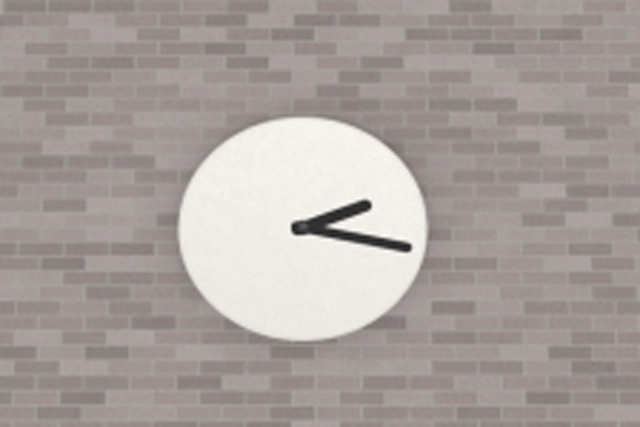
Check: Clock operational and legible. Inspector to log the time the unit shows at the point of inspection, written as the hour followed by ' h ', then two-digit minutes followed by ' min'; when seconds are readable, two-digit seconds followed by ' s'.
2 h 17 min
